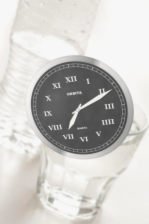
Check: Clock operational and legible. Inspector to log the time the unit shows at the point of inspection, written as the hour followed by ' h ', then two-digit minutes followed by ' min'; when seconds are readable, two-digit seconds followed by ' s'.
7 h 11 min
